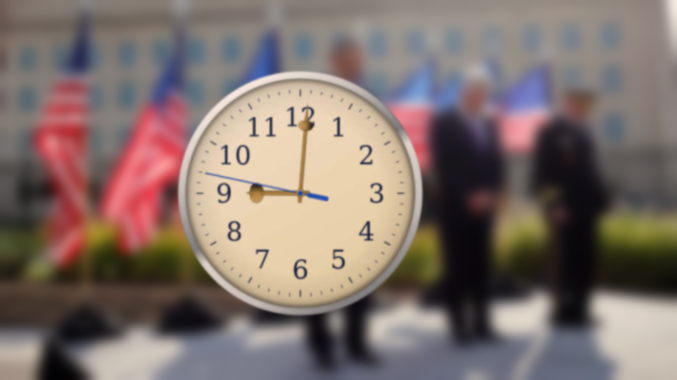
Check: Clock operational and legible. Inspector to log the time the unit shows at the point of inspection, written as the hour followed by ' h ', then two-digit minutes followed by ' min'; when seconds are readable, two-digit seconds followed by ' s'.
9 h 00 min 47 s
